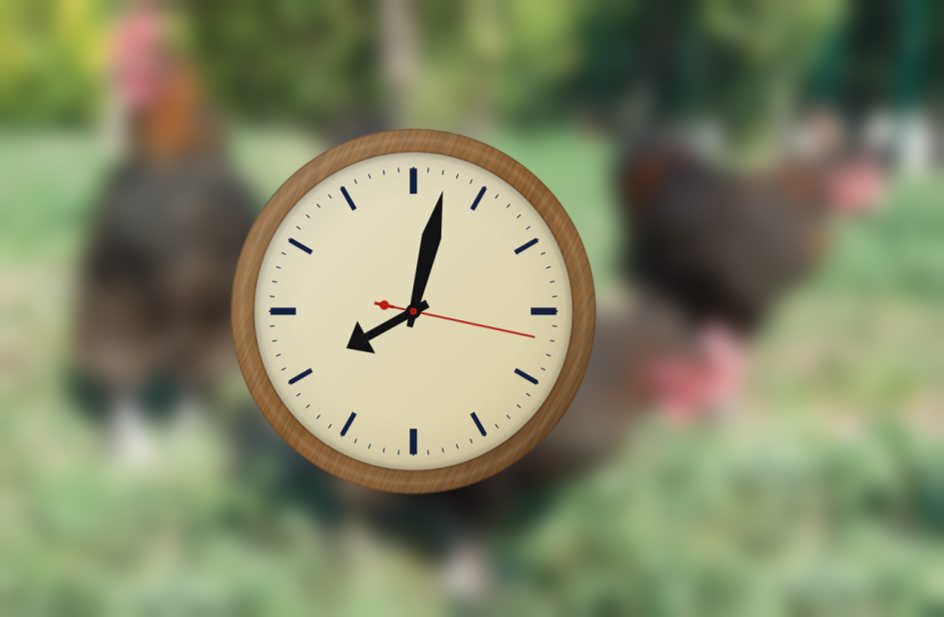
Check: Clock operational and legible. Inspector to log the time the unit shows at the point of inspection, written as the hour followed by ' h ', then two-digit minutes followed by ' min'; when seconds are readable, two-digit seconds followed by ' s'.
8 h 02 min 17 s
